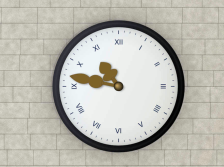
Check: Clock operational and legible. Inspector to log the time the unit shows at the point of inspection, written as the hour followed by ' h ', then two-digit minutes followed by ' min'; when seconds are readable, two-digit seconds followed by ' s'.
10 h 47 min
